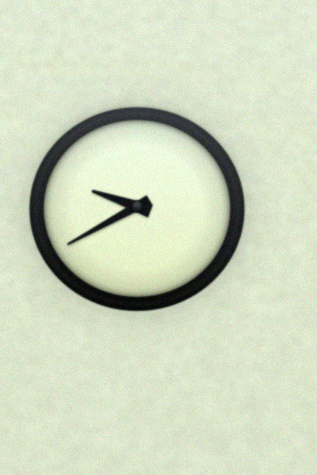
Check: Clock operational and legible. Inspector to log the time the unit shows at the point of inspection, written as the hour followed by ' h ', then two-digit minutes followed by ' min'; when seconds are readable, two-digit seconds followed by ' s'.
9 h 40 min
